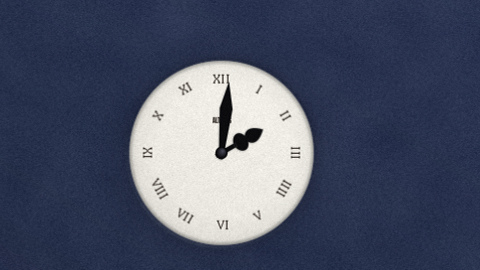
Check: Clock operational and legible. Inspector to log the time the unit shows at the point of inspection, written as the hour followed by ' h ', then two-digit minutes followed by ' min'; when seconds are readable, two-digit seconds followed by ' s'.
2 h 01 min
